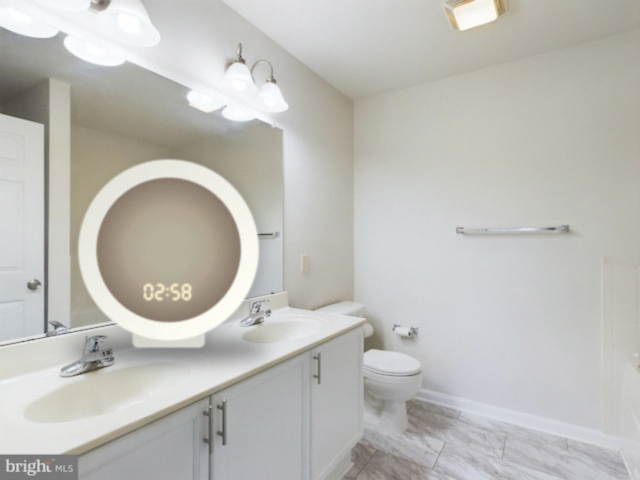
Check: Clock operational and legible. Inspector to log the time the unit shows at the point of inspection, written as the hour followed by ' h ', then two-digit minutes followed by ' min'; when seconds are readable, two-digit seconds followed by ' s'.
2 h 58 min
